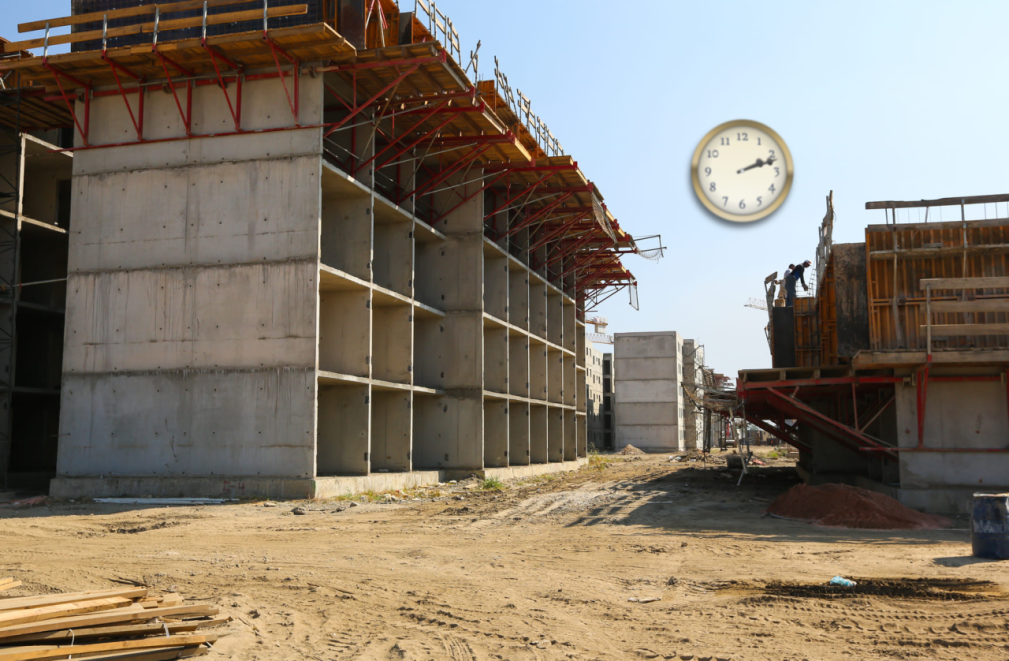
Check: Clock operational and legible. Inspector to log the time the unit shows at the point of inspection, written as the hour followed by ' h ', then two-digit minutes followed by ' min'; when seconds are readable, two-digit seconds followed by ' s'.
2 h 12 min
